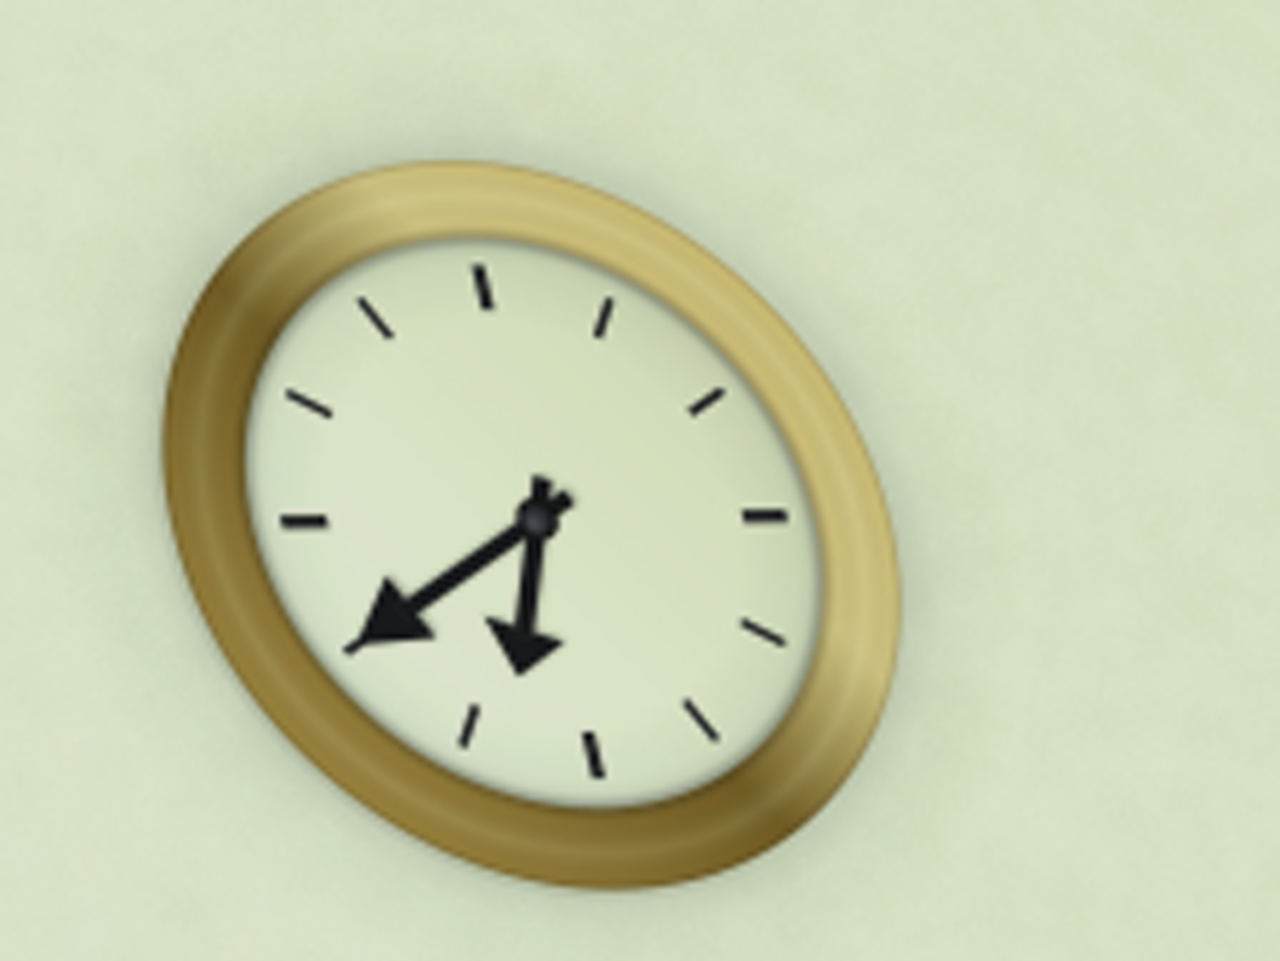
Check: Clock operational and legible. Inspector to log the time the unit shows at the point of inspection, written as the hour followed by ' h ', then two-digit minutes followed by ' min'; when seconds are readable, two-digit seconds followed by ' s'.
6 h 40 min
